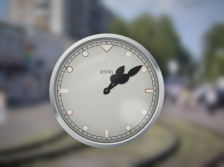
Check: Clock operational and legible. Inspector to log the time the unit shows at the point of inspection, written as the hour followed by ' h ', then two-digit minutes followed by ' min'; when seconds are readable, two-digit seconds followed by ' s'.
1 h 09 min
